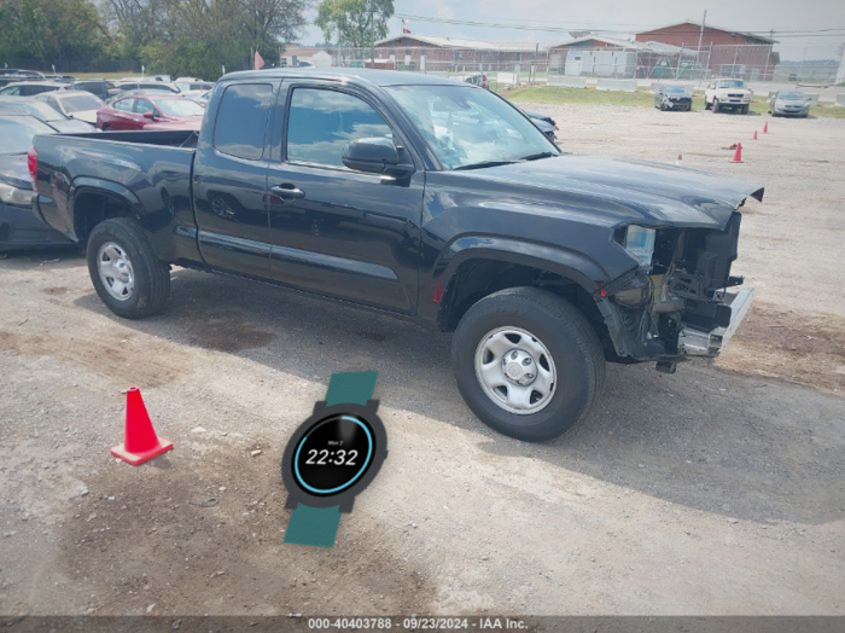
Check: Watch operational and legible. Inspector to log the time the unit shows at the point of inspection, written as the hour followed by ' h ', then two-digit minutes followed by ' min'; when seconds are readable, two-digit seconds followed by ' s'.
22 h 32 min
